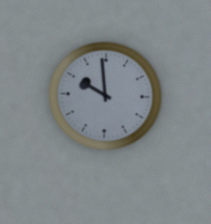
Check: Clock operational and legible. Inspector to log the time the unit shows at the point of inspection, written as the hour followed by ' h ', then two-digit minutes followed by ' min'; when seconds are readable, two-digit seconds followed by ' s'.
9 h 59 min
